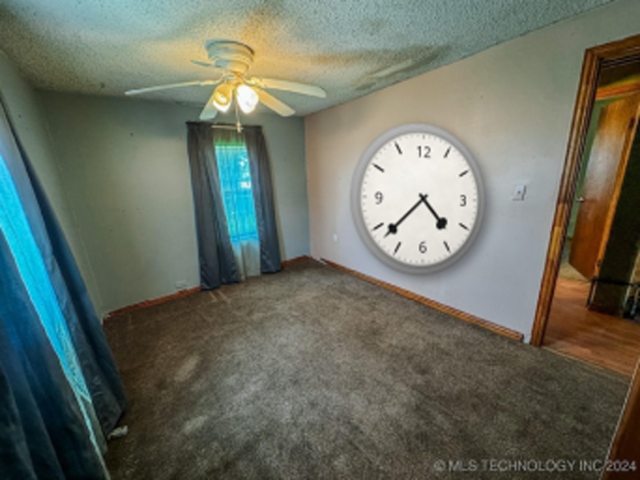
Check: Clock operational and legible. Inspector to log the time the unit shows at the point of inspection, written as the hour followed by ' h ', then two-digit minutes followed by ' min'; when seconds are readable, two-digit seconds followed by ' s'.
4 h 38 min
